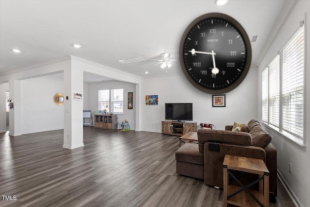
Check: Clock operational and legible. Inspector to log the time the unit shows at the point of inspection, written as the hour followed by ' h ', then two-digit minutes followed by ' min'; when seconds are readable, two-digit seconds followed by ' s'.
5 h 46 min
